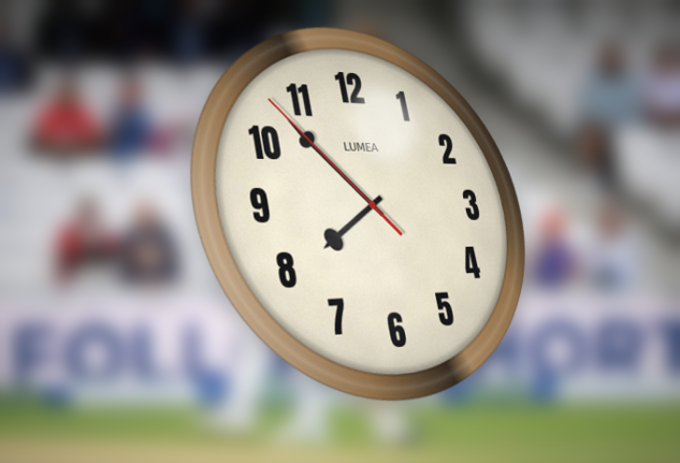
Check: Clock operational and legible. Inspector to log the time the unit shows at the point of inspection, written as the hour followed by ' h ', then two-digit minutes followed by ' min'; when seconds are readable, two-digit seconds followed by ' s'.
7 h 52 min 53 s
